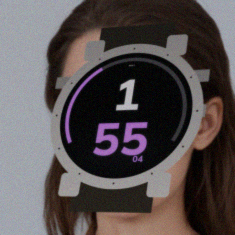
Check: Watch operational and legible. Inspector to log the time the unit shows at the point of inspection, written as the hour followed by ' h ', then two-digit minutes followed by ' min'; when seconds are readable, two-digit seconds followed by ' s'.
1 h 55 min
